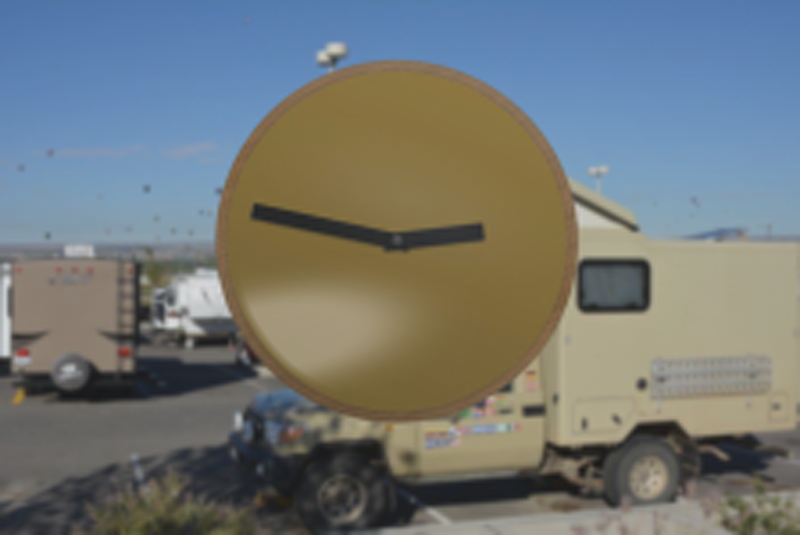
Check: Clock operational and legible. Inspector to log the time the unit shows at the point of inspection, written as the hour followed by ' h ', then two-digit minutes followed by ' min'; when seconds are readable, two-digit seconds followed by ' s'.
2 h 47 min
